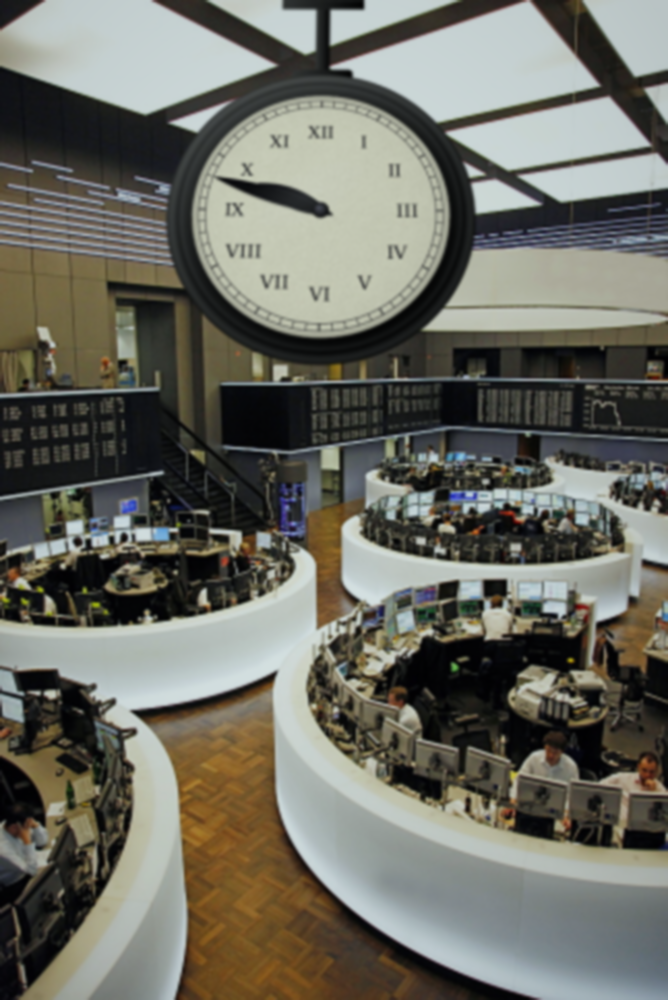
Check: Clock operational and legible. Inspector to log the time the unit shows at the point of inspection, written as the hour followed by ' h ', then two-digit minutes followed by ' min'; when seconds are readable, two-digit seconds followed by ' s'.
9 h 48 min
